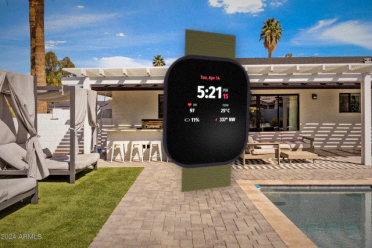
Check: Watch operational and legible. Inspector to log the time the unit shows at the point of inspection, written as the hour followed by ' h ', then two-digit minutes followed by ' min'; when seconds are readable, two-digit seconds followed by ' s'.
5 h 21 min
